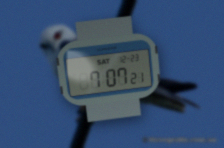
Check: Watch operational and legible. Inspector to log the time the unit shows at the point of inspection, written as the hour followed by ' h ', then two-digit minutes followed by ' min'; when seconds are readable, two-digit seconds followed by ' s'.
7 h 07 min 21 s
